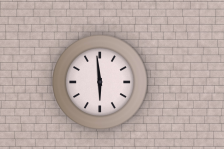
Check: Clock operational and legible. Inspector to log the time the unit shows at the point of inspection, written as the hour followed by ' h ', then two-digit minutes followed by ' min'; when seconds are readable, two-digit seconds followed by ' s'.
5 h 59 min
